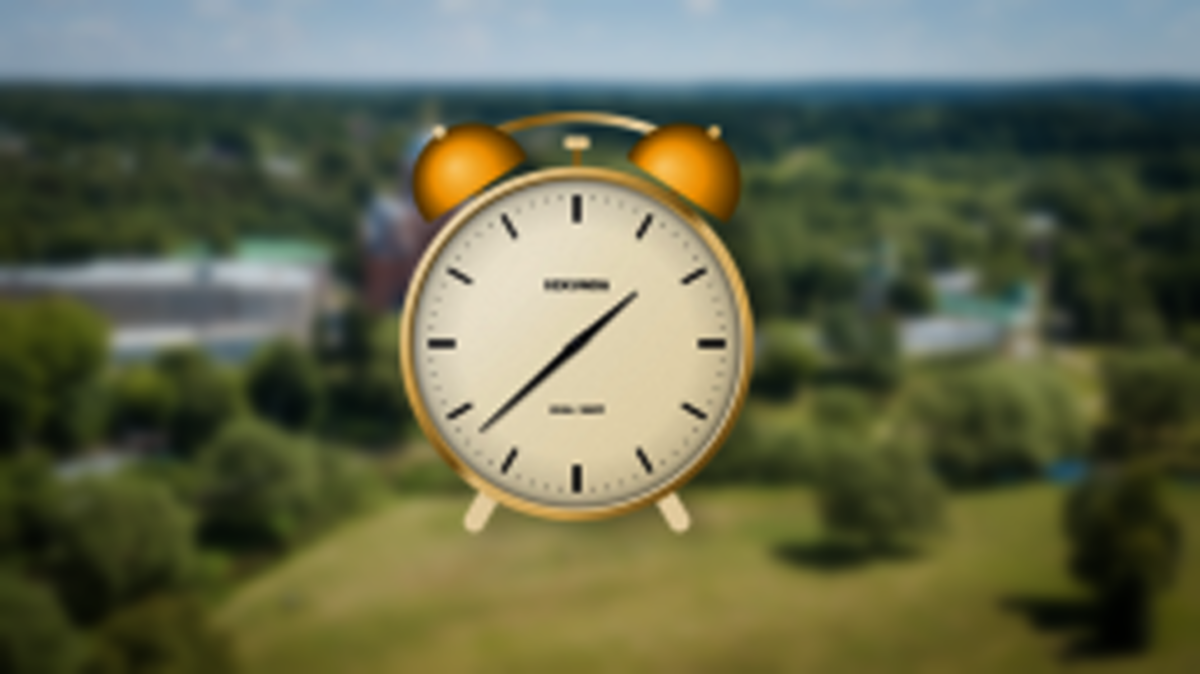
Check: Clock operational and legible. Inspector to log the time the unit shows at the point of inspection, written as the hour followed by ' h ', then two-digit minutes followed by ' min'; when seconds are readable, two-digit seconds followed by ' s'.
1 h 38 min
